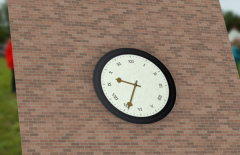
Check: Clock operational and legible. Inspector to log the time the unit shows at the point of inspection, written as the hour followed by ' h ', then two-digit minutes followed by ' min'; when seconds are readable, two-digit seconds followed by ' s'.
9 h 34 min
